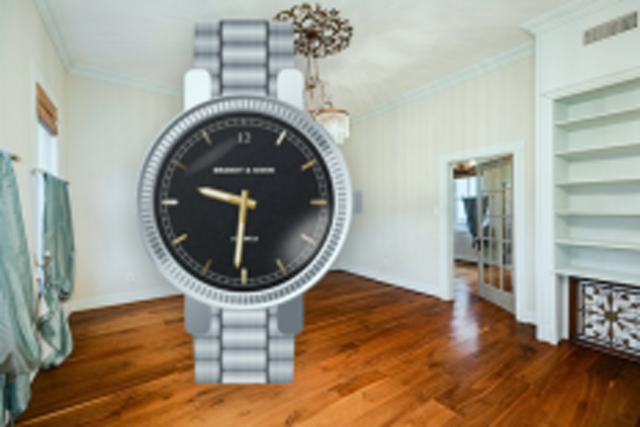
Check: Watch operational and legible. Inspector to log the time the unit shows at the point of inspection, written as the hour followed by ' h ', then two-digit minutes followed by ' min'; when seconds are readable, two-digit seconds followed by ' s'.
9 h 31 min
